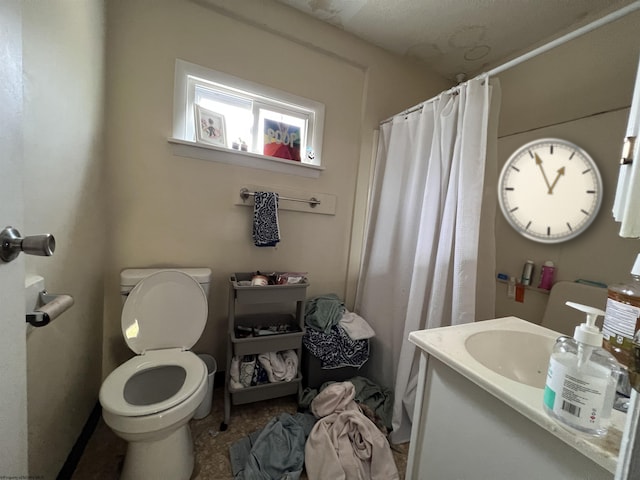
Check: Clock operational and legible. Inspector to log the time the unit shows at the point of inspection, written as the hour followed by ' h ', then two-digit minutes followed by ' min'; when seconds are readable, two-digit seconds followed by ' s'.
12 h 56 min
